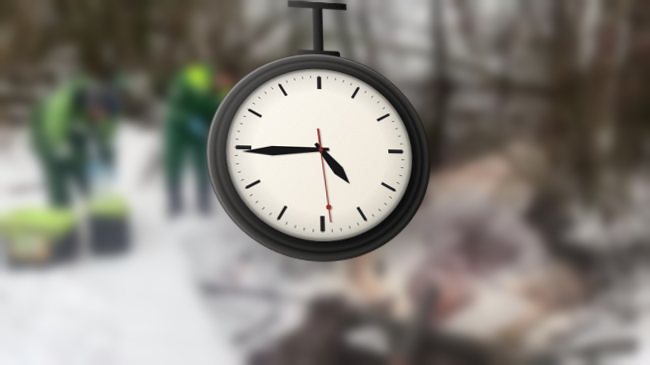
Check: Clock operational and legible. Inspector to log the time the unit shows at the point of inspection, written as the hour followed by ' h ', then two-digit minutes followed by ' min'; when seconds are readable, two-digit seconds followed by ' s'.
4 h 44 min 29 s
